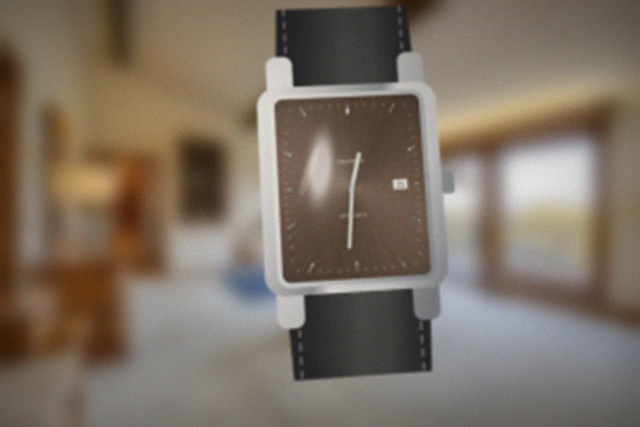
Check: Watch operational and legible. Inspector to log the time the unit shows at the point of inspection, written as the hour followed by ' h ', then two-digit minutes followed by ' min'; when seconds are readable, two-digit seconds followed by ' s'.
12 h 31 min
